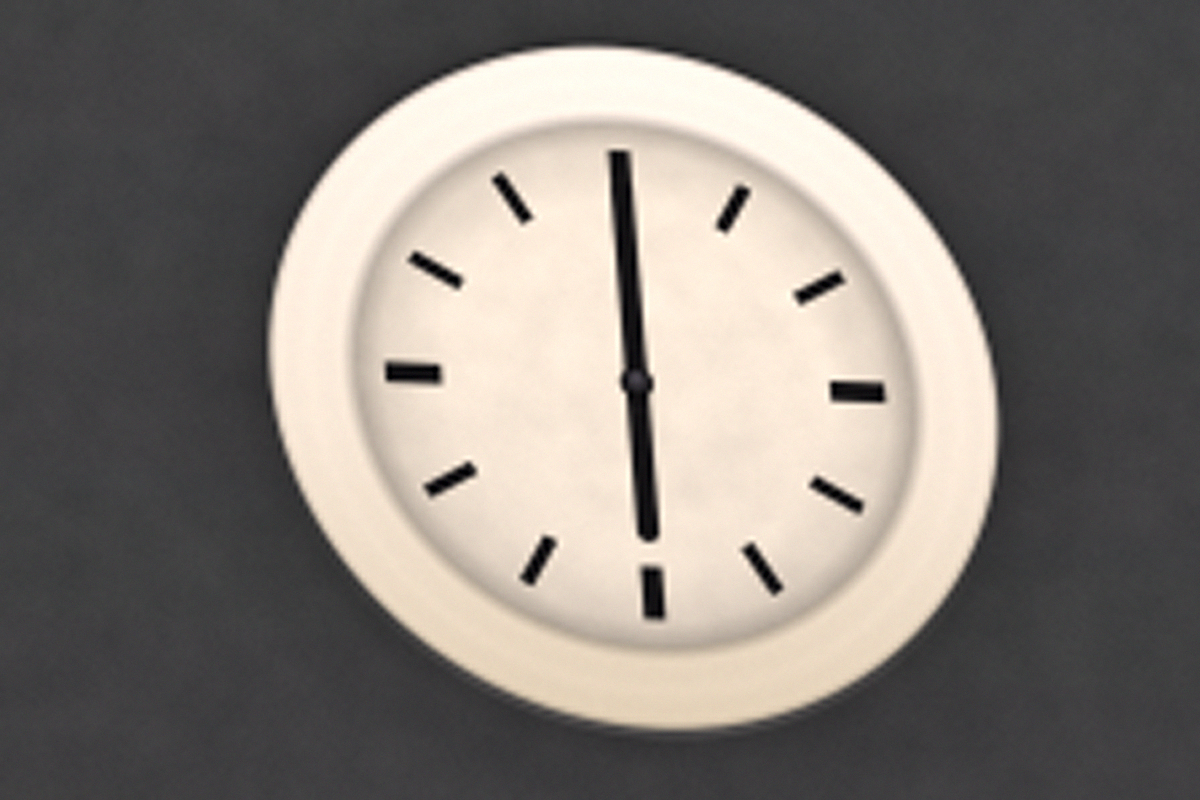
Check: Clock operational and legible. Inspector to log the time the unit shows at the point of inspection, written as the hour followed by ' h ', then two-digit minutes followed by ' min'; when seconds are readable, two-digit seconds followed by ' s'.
6 h 00 min
